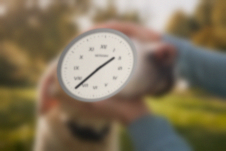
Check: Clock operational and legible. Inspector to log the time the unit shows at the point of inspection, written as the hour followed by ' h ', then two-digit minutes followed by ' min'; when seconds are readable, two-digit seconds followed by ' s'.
1 h 37 min
